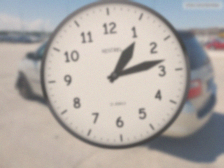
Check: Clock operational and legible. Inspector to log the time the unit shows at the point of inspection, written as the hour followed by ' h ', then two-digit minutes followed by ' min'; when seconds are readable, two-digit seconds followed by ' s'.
1 h 13 min
